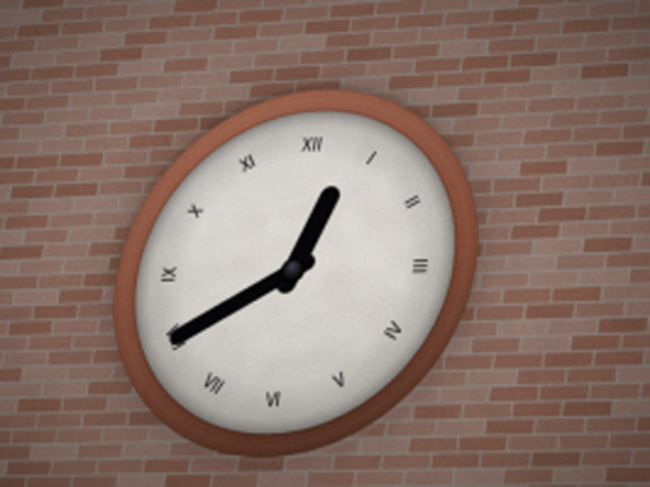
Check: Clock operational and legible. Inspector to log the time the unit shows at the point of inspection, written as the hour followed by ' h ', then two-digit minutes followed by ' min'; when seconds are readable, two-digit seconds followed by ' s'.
12 h 40 min
